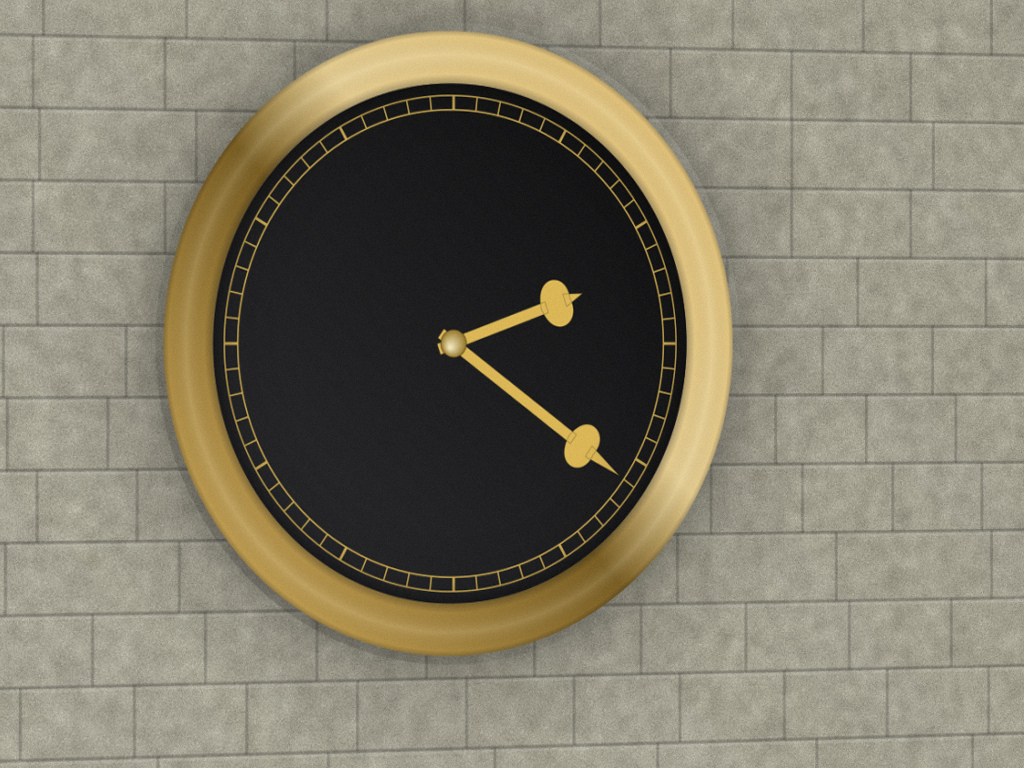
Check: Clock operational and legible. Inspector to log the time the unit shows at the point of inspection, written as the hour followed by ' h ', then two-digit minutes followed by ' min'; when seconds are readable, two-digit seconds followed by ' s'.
2 h 21 min
